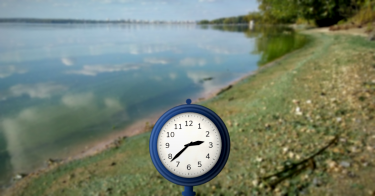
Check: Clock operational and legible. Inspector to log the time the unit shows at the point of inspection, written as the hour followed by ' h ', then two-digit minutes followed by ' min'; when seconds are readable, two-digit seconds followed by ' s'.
2 h 38 min
